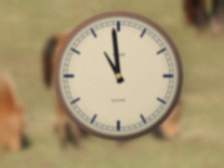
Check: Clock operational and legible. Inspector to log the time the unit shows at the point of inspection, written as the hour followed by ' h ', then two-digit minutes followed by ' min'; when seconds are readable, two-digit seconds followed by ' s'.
10 h 59 min
